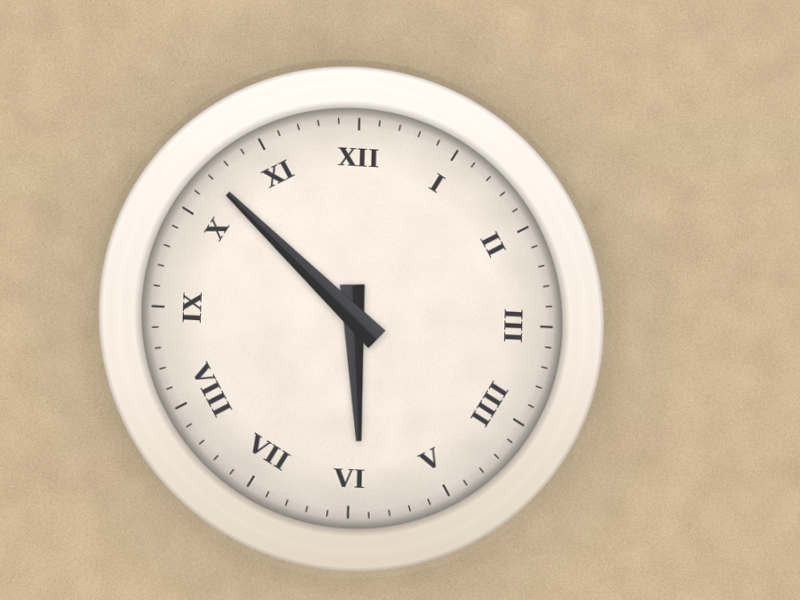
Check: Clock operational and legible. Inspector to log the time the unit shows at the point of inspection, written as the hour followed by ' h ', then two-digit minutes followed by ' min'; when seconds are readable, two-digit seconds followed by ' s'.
5 h 52 min
